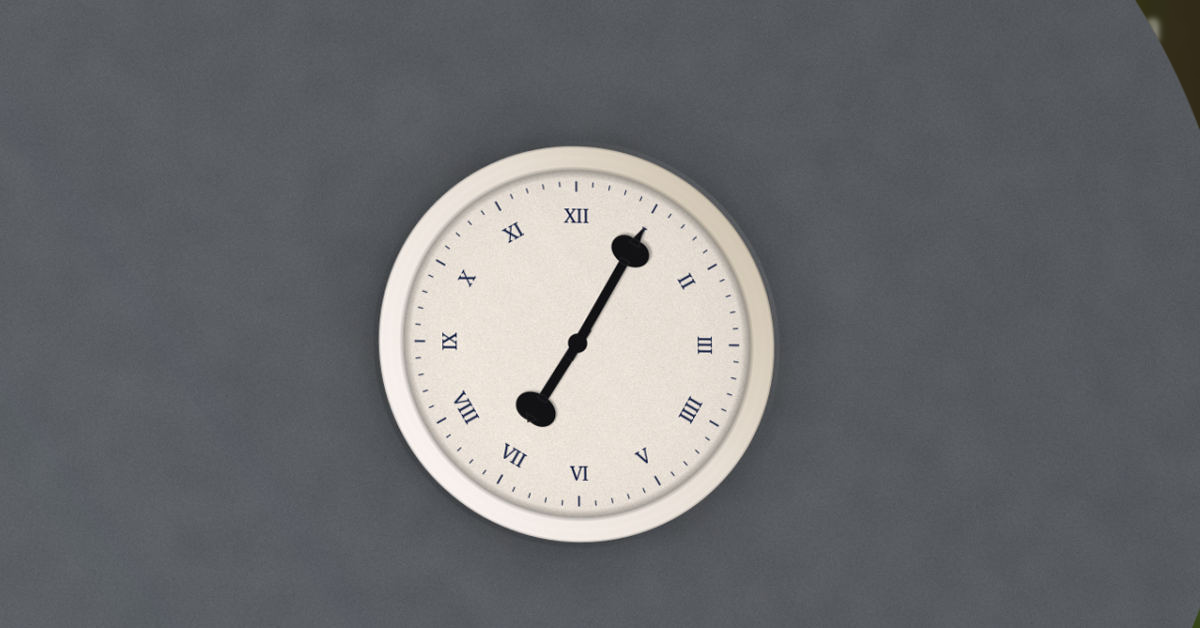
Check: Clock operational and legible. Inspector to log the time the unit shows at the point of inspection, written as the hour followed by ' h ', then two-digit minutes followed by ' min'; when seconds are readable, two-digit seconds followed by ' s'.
7 h 05 min
